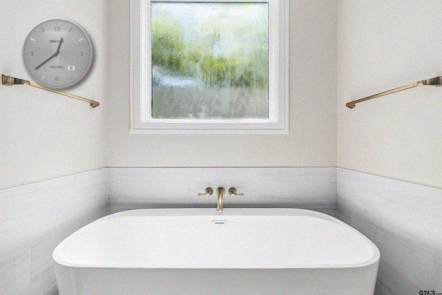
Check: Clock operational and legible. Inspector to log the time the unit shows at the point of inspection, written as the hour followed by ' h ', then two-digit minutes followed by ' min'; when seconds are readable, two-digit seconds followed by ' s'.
12 h 39 min
